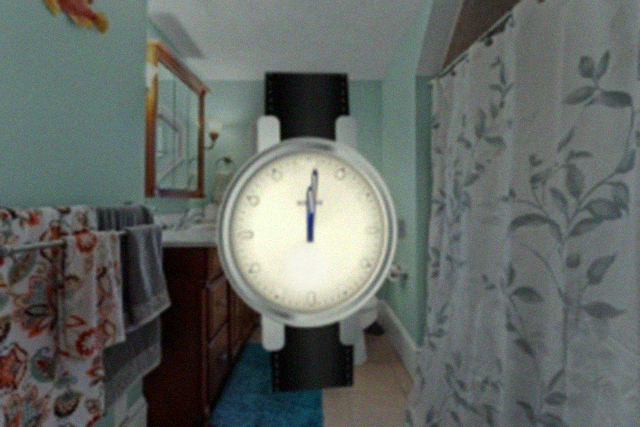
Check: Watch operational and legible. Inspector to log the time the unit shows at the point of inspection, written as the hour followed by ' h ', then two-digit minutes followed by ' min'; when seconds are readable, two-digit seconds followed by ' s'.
12 h 01 min
